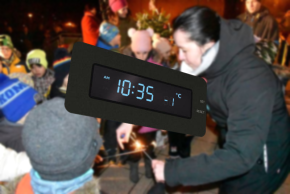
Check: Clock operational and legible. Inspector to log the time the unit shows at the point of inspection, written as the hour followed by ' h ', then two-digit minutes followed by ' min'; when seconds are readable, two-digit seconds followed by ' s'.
10 h 35 min
